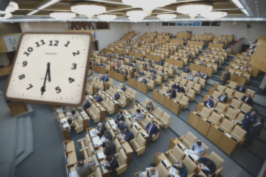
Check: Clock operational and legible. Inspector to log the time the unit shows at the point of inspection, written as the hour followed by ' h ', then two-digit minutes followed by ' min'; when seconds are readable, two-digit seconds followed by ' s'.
5 h 30 min
